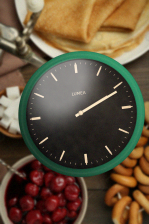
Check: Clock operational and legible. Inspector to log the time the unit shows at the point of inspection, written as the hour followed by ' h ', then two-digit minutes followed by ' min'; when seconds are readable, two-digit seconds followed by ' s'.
2 h 11 min
